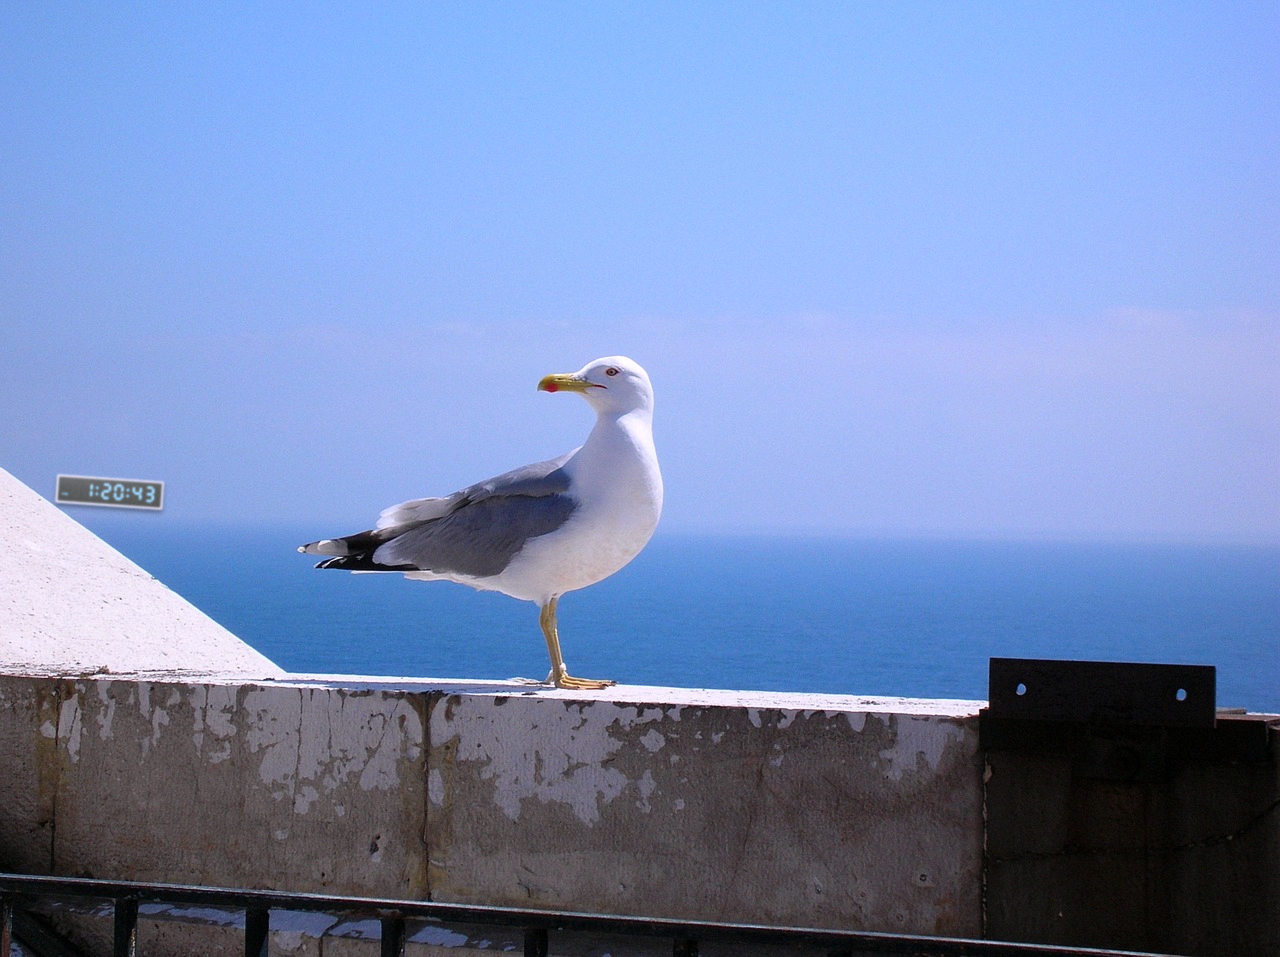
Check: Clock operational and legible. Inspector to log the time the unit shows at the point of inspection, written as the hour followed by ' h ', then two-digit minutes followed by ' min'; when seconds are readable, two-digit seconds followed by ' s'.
1 h 20 min 43 s
